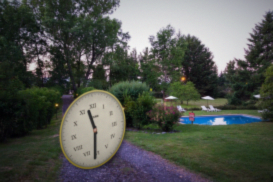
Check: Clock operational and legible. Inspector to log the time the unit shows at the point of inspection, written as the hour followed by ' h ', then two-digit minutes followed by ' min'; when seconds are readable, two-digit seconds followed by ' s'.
11 h 31 min
